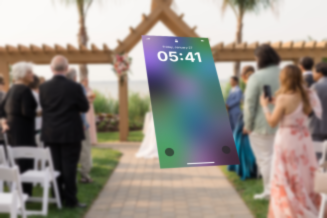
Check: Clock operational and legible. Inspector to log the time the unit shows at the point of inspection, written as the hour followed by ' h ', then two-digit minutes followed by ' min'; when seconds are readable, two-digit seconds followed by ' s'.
5 h 41 min
